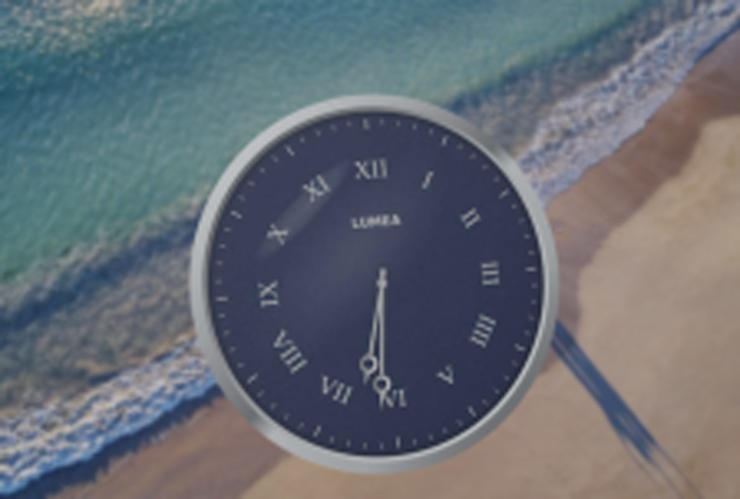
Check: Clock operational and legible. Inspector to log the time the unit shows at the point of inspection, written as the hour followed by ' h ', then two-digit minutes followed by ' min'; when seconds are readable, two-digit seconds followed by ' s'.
6 h 31 min
